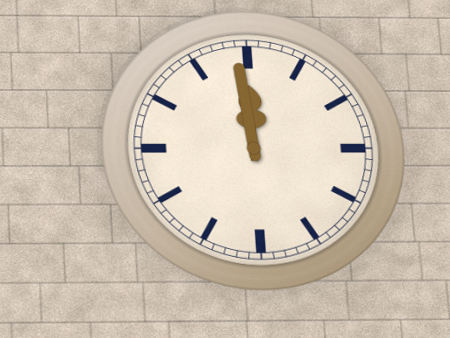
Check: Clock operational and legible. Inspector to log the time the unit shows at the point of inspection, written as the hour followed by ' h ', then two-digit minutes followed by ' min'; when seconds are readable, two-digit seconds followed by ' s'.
11 h 59 min
